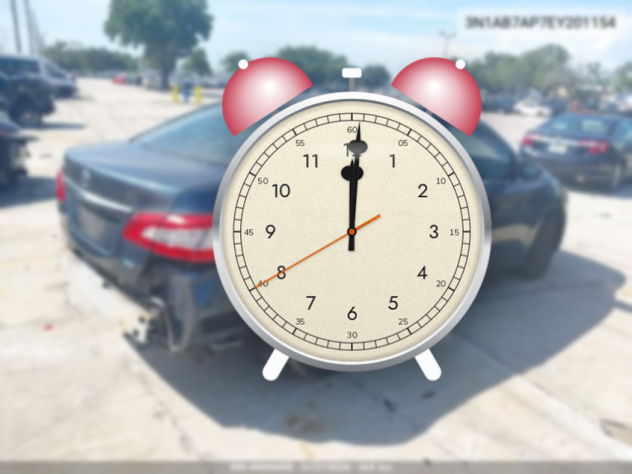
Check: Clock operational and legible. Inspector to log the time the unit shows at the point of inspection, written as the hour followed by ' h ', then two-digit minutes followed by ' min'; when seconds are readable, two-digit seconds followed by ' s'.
12 h 00 min 40 s
